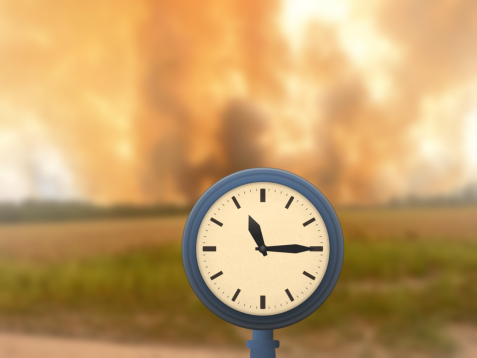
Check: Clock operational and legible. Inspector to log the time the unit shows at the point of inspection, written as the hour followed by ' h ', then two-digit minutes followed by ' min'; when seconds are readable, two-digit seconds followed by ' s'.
11 h 15 min
